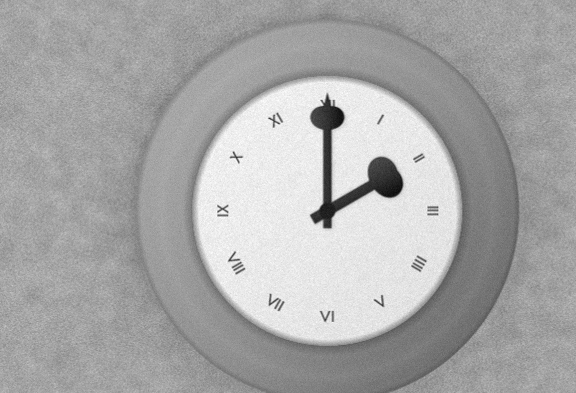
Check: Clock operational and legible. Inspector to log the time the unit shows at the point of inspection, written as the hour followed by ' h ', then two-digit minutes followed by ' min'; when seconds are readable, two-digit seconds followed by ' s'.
2 h 00 min
